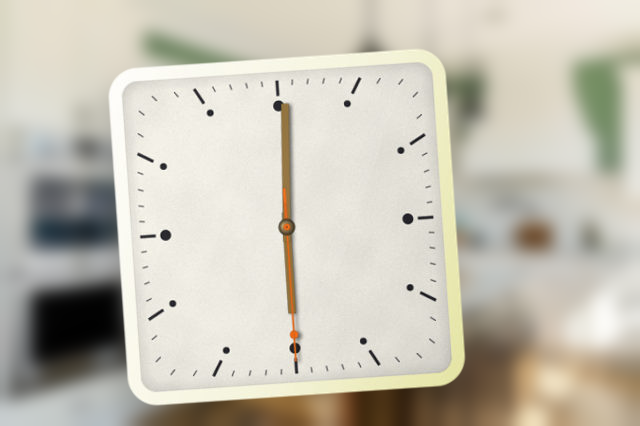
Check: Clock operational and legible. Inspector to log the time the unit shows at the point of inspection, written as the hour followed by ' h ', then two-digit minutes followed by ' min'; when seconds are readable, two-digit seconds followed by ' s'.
6 h 00 min 30 s
